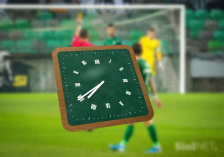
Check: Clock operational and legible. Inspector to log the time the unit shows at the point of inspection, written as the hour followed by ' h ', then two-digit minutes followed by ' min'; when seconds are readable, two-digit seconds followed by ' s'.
7 h 40 min
